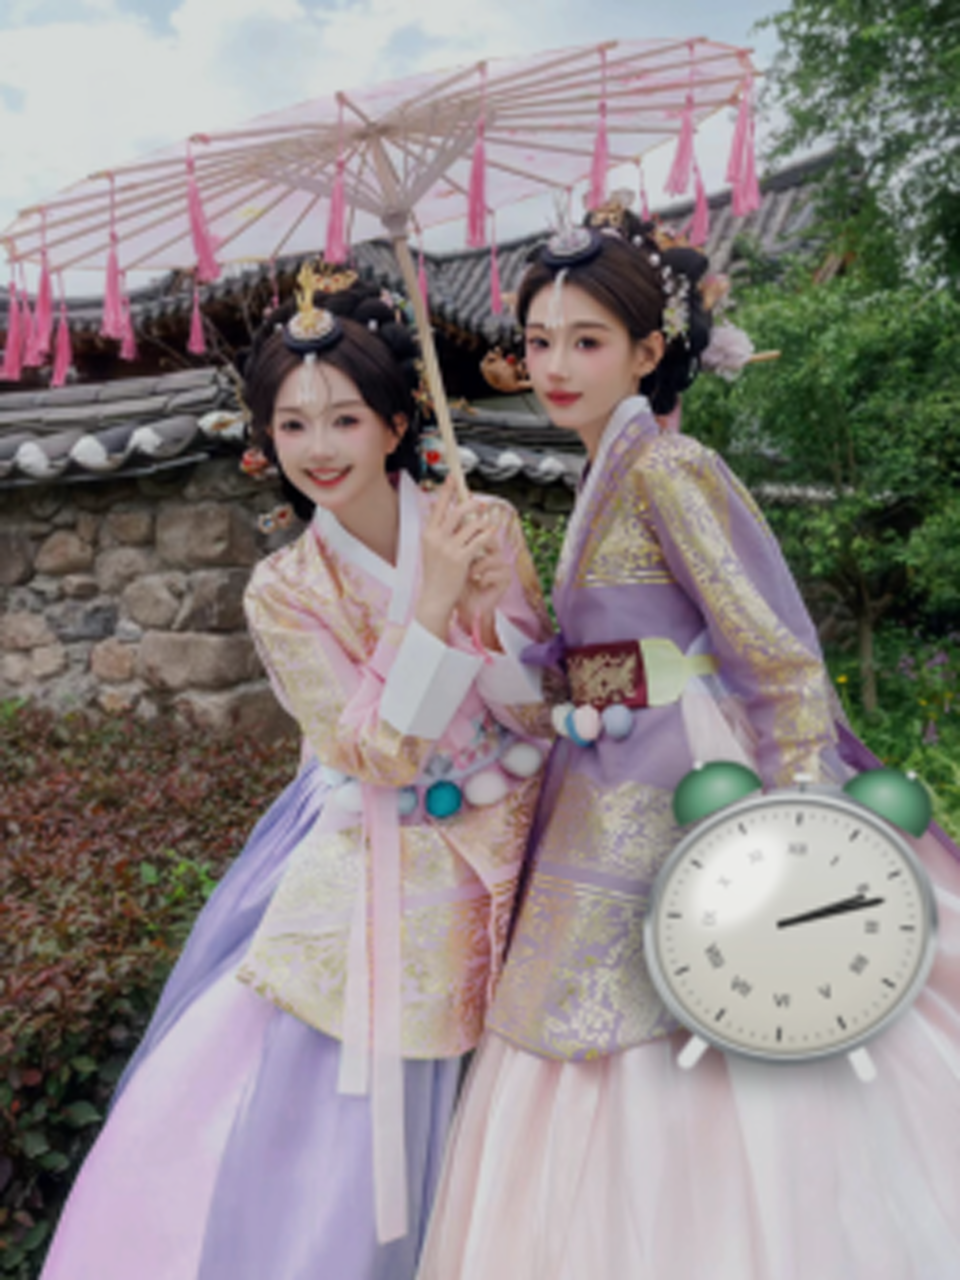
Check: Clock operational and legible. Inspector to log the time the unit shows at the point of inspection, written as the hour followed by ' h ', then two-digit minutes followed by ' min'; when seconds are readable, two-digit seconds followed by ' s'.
2 h 12 min
